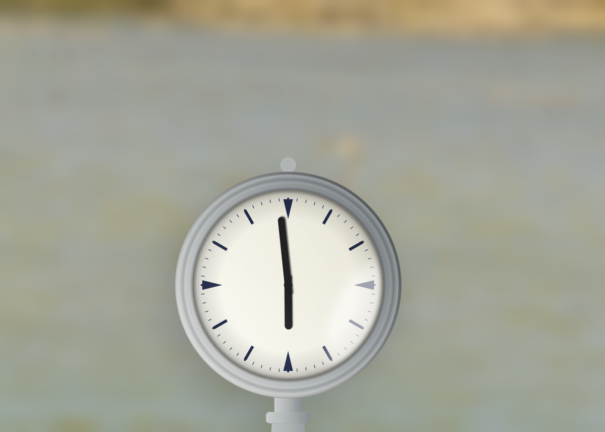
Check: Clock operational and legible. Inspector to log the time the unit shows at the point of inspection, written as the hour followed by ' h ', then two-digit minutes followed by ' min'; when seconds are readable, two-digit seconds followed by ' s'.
5 h 59 min
